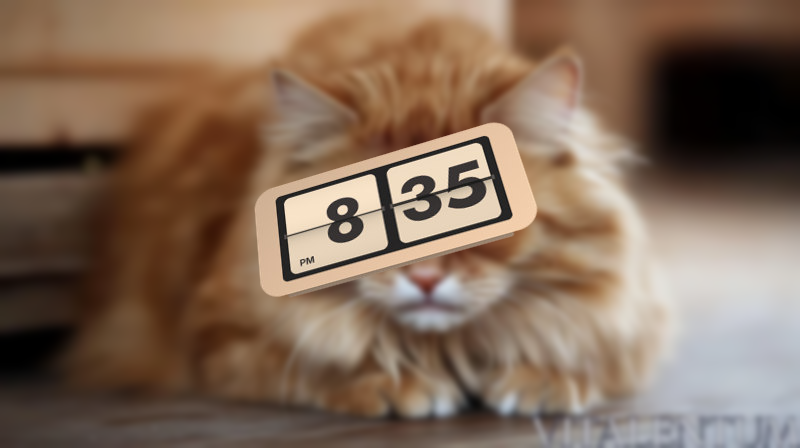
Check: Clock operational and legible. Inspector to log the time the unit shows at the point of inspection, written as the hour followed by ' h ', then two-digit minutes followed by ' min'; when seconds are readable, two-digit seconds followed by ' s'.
8 h 35 min
